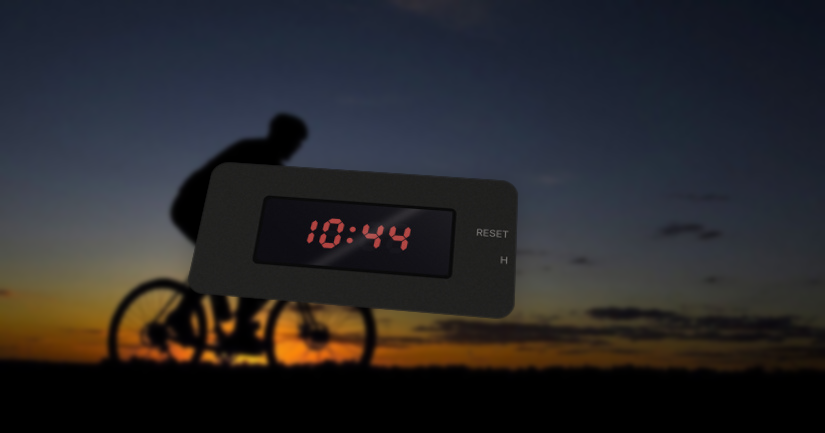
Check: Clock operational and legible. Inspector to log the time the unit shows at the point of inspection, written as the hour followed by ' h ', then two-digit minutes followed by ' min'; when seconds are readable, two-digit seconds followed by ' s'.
10 h 44 min
